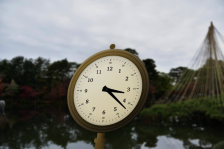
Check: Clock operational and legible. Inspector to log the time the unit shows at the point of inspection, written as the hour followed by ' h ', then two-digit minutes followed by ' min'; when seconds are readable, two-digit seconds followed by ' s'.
3 h 22 min
